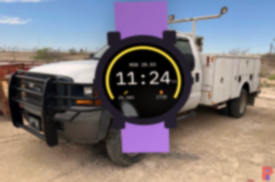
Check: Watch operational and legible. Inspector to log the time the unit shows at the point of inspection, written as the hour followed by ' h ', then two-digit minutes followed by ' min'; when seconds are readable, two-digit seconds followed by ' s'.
11 h 24 min
